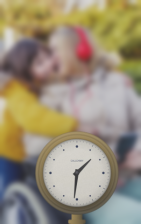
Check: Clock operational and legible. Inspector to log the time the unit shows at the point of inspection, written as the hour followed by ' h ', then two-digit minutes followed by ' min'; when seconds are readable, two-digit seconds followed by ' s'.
1 h 31 min
